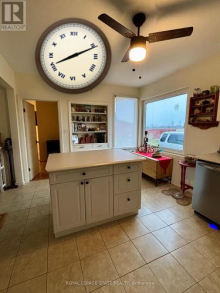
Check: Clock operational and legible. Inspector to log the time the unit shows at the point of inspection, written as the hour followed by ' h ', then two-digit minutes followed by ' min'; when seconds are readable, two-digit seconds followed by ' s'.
8 h 11 min
